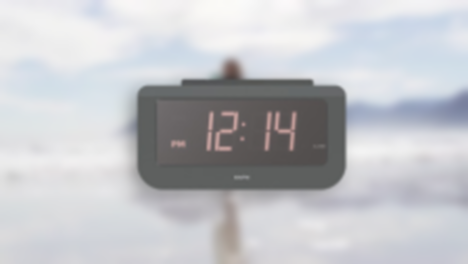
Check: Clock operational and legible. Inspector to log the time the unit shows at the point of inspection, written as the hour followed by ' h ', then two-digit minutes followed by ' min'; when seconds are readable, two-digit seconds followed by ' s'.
12 h 14 min
